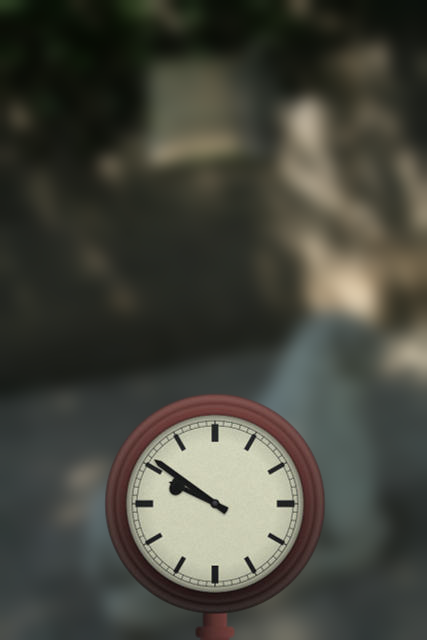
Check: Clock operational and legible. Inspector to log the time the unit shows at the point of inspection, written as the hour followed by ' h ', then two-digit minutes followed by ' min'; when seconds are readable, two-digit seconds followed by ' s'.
9 h 51 min
